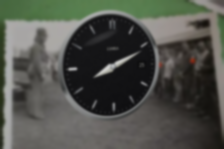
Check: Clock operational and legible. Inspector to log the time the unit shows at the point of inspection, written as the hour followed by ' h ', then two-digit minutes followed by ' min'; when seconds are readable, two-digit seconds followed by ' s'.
8 h 11 min
